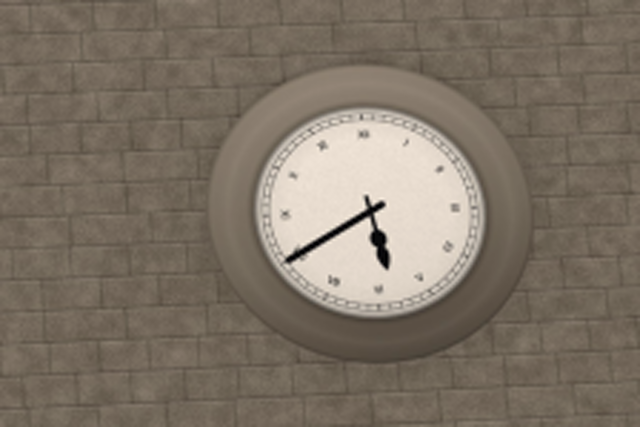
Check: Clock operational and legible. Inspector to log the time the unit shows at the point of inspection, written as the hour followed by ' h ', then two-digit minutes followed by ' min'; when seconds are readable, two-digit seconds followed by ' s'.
5 h 40 min
